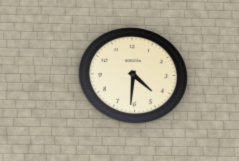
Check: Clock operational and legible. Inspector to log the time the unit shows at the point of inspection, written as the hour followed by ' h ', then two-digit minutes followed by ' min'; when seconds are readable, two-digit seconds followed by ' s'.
4 h 31 min
